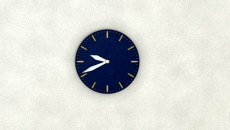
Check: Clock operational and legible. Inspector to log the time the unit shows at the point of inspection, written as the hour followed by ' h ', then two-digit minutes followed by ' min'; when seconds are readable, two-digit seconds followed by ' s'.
9 h 41 min
